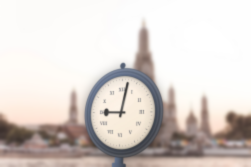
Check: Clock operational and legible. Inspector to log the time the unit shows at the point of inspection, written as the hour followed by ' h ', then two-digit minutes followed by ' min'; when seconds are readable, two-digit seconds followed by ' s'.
9 h 02 min
